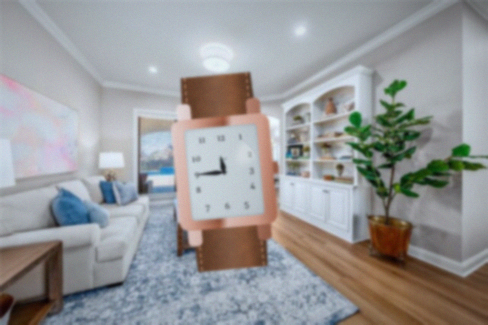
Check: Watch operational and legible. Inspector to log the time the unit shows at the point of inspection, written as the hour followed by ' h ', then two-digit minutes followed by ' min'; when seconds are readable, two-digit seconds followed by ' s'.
11 h 45 min
